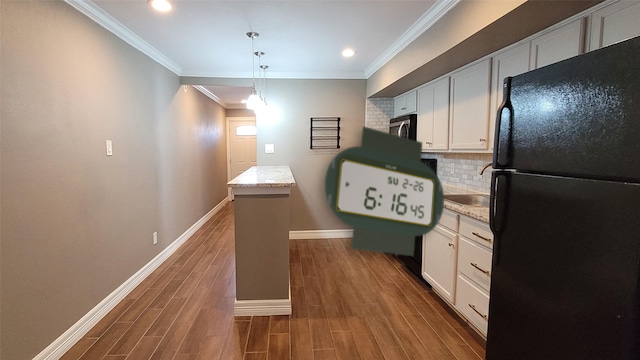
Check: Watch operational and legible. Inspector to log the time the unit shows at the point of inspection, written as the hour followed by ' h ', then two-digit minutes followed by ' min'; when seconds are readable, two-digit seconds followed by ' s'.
6 h 16 min 45 s
